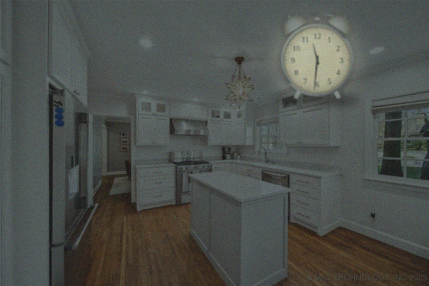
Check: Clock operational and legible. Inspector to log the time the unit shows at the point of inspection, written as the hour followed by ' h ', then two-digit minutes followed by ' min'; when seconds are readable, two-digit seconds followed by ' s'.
11 h 31 min
